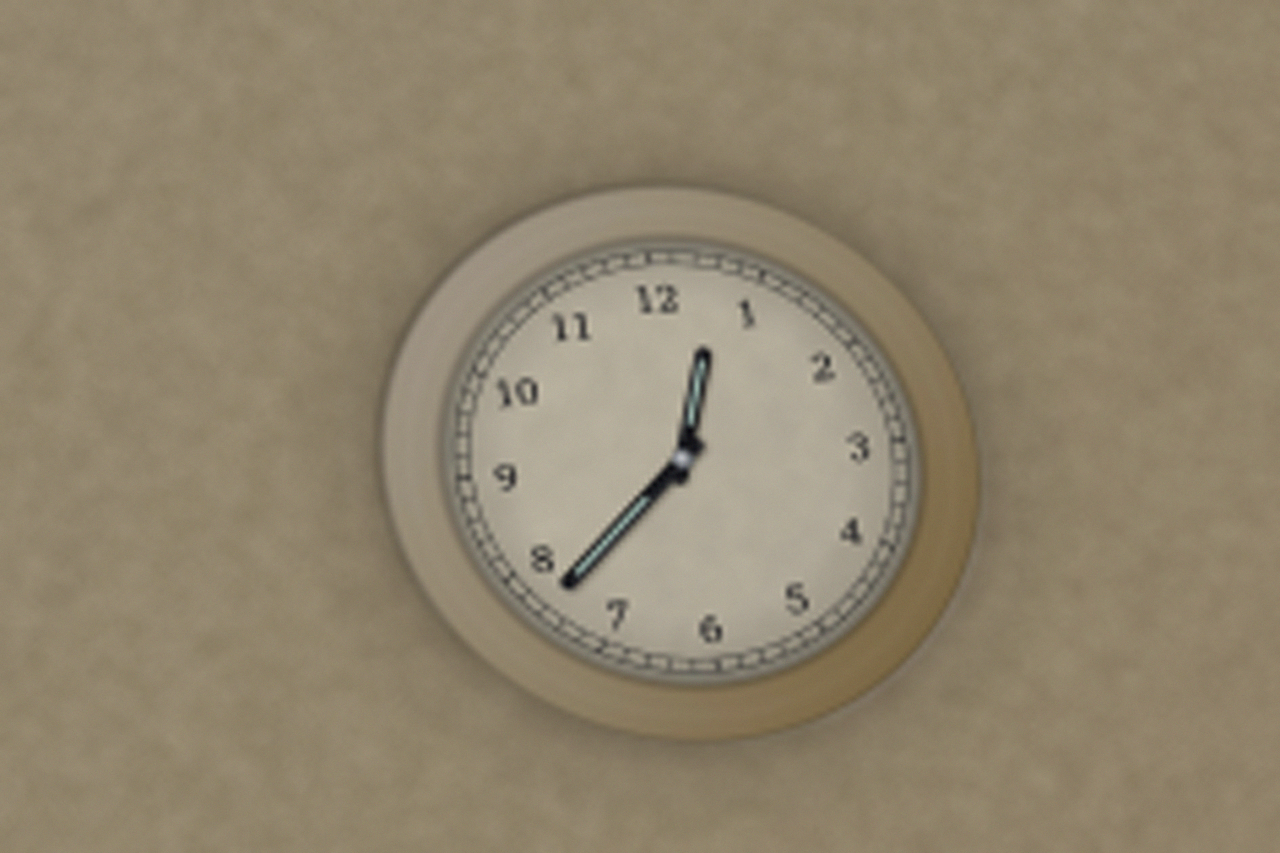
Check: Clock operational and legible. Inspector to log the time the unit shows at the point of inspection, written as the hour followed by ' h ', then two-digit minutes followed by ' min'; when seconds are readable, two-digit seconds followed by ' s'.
12 h 38 min
